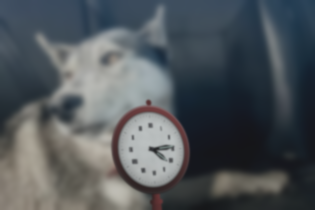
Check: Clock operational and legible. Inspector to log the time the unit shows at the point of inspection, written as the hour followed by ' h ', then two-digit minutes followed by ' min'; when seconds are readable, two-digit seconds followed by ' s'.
4 h 14 min
